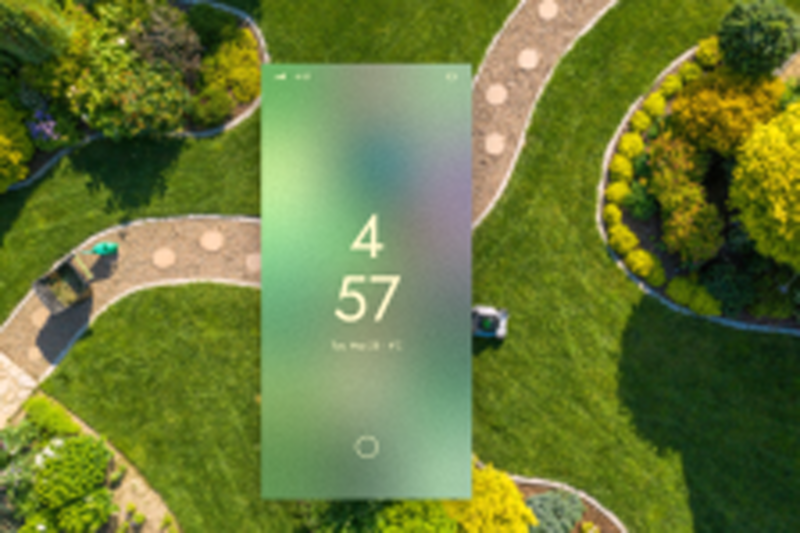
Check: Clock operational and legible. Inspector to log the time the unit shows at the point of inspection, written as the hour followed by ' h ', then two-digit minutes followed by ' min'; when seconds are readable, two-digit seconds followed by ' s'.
4 h 57 min
